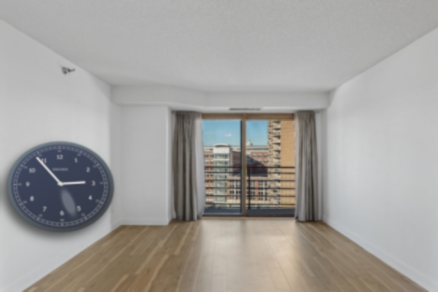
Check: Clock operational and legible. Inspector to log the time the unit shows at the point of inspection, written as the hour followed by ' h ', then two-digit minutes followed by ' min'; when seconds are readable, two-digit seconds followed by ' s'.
2 h 54 min
